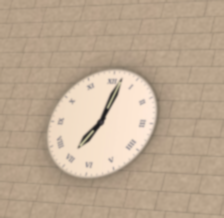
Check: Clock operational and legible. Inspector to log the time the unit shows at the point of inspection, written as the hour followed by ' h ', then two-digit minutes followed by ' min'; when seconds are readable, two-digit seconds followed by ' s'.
7 h 02 min
